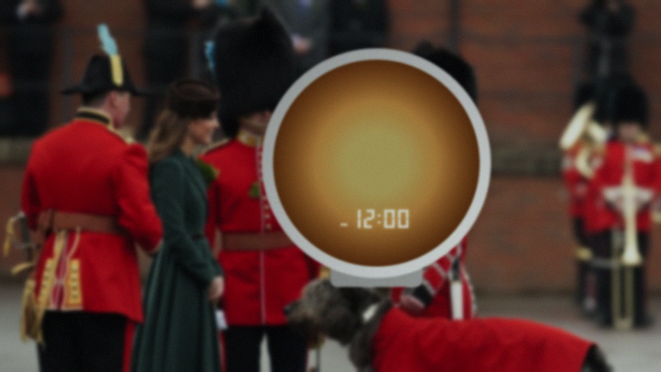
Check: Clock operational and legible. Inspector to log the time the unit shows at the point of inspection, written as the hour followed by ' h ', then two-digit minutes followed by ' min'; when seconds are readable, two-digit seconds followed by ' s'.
12 h 00 min
